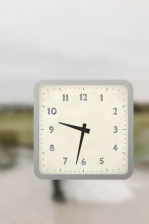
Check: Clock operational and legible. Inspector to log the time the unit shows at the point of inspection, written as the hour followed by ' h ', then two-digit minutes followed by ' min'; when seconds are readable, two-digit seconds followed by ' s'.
9 h 32 min
